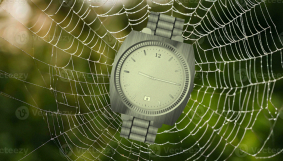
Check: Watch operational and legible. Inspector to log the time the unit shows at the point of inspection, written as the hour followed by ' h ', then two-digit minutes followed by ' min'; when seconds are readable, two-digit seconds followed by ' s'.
9 h 15 min
